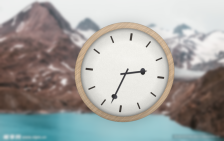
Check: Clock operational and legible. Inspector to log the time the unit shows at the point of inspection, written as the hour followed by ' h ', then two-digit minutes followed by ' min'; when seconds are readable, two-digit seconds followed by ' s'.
2 h 33 min
